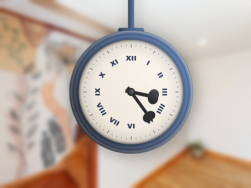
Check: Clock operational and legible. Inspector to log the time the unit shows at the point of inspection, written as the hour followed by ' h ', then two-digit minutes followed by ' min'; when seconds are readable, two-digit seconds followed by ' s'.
3 h 24 min
